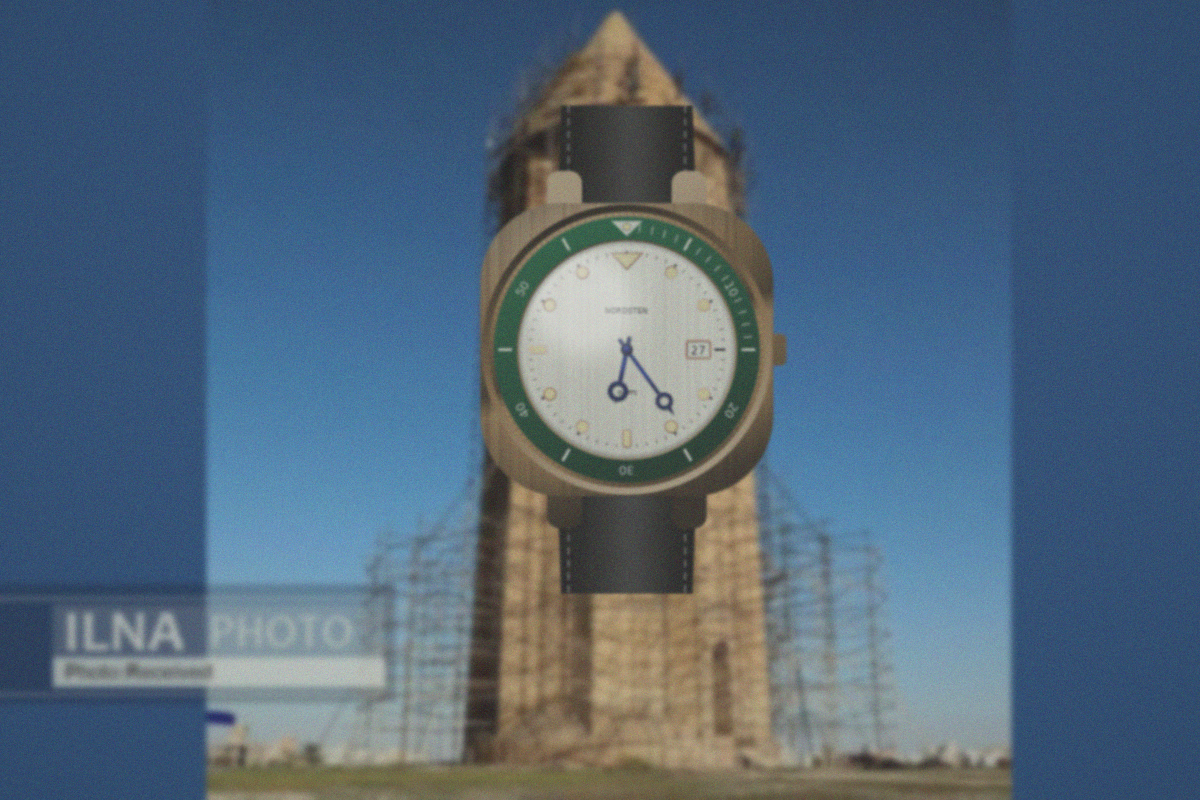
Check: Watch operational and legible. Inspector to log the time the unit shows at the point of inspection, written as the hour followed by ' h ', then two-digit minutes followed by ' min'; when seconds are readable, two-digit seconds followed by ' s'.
6 h 24 min
